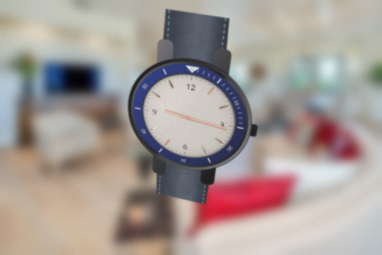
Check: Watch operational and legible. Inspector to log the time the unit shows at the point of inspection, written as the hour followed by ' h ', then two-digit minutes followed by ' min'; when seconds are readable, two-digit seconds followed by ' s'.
9 h 16 min
